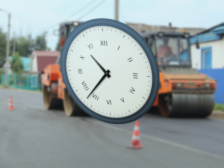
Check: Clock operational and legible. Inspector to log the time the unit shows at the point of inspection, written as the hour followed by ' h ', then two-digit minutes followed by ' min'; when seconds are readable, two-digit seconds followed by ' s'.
10 h 37 min
